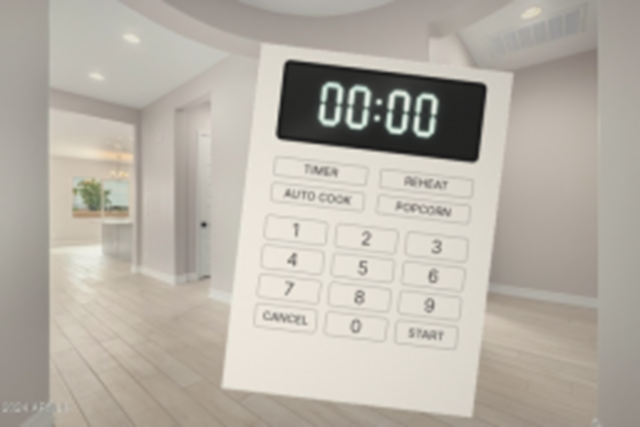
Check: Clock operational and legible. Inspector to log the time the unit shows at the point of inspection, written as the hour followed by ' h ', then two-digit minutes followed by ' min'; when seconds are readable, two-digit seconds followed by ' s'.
0 h 00 min
